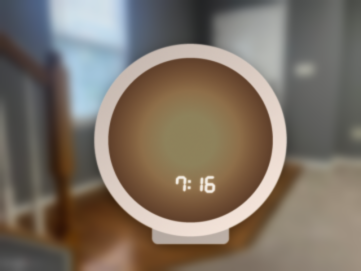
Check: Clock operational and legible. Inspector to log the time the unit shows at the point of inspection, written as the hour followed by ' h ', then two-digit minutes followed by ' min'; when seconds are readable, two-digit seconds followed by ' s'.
7 h 16 min
